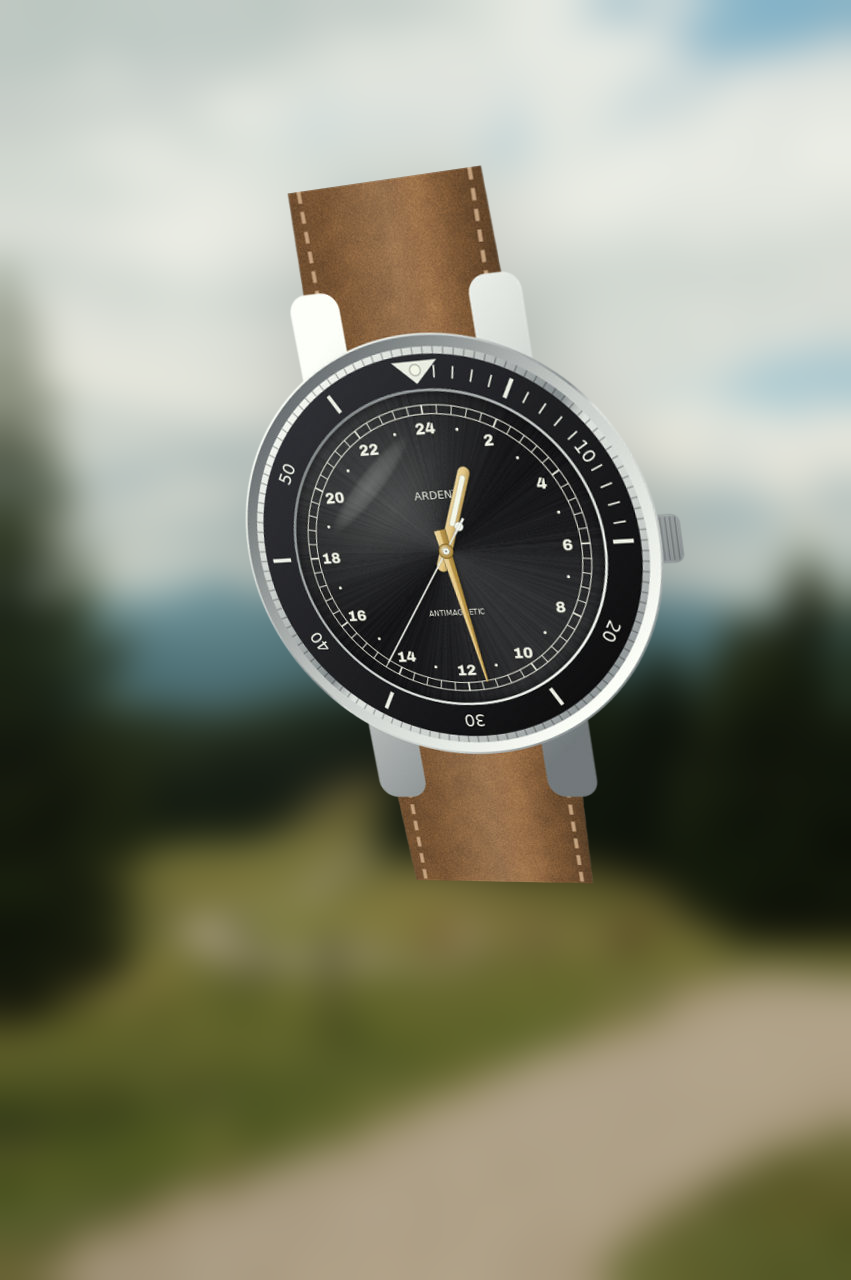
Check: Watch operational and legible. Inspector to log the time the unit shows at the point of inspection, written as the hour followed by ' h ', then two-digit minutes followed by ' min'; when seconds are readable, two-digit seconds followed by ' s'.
1 h 28 min 36 s
